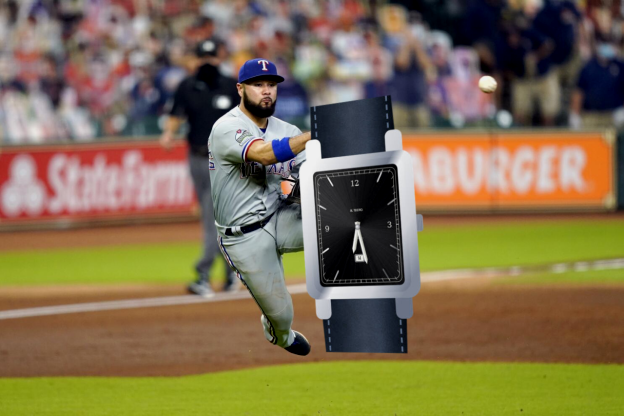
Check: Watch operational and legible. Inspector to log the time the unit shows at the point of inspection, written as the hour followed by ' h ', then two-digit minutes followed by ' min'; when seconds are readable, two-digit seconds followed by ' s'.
6 h 28 min
